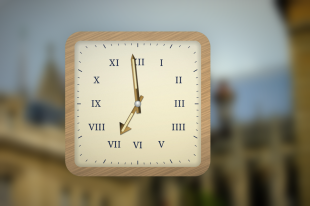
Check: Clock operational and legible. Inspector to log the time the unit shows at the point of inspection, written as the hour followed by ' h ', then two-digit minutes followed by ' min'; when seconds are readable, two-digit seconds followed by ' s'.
6 h 59 min
